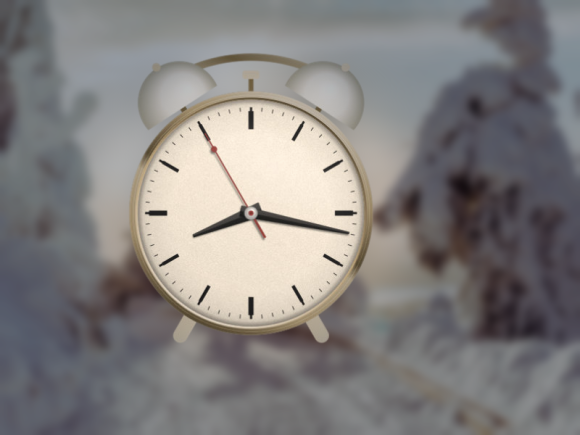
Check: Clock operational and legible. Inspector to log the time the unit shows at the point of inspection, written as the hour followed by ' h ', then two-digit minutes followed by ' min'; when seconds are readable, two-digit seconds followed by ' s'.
8 h 16 min 55 s
